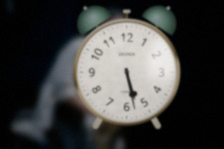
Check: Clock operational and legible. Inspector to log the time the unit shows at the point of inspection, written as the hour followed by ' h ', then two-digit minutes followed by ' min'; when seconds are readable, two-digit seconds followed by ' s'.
5 h 28 min
